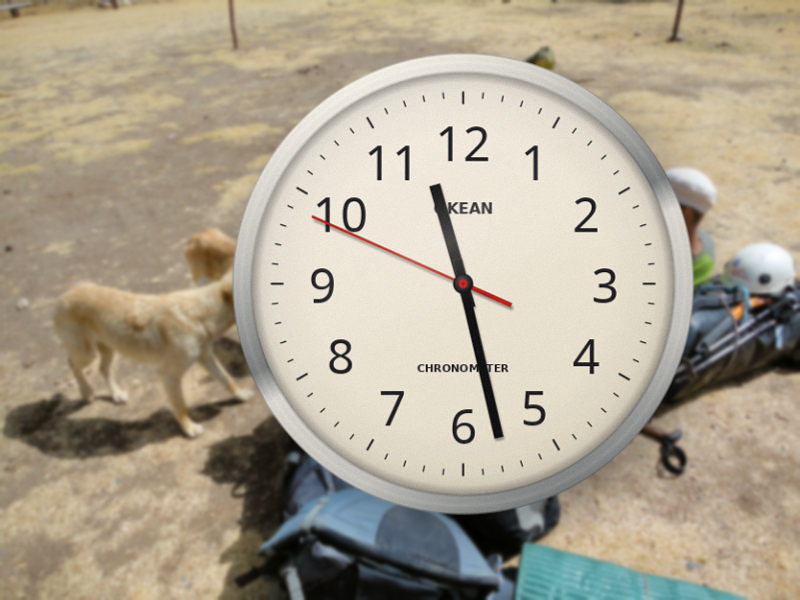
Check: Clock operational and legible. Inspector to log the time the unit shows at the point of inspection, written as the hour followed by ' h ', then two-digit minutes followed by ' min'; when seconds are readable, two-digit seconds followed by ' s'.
11 h 27 min 49 s
